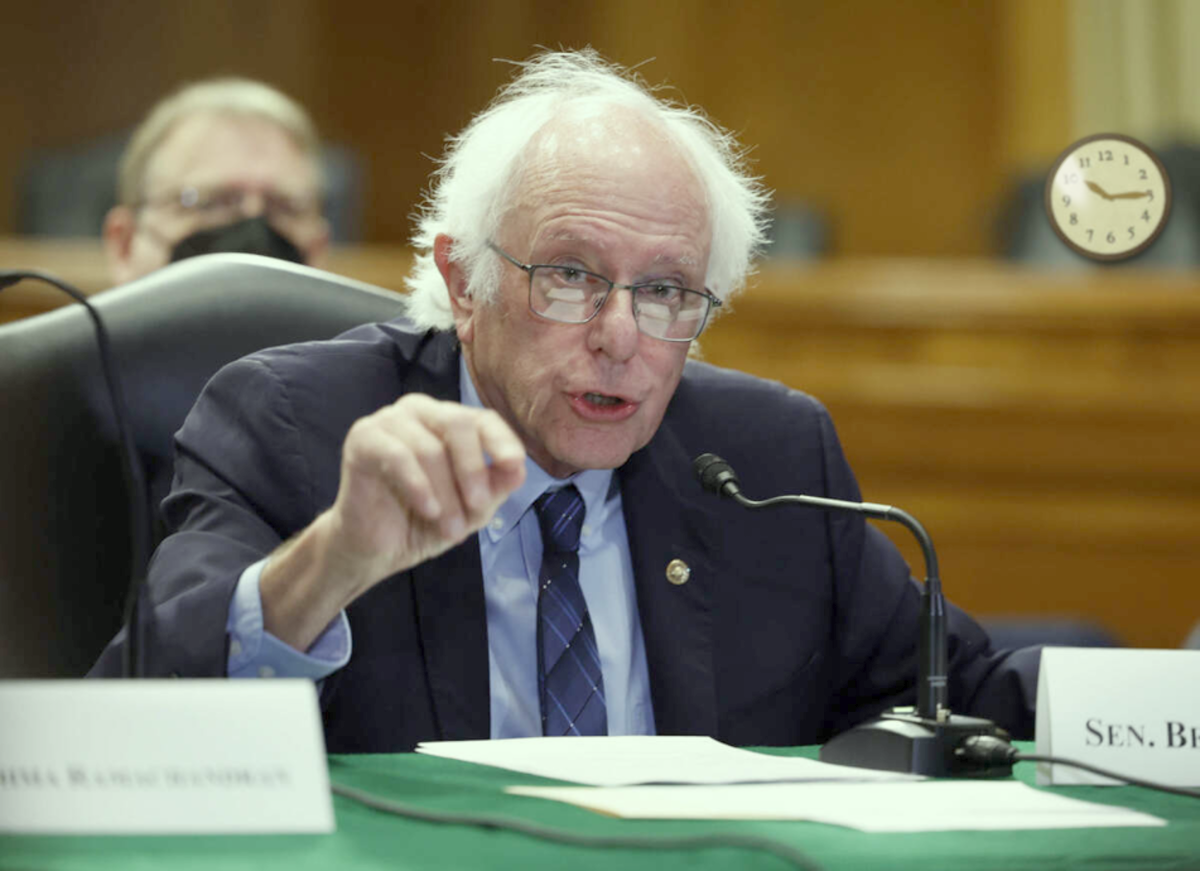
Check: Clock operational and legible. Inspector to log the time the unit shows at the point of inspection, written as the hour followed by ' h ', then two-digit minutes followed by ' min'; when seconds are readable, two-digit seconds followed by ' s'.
10 h 15 min
